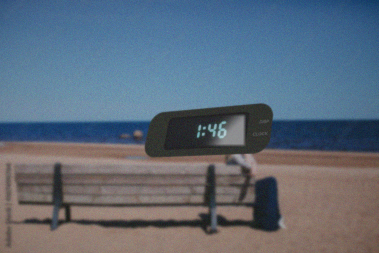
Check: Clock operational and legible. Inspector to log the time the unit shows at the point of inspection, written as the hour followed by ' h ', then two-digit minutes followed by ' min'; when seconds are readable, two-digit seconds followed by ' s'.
1 h 46 min
